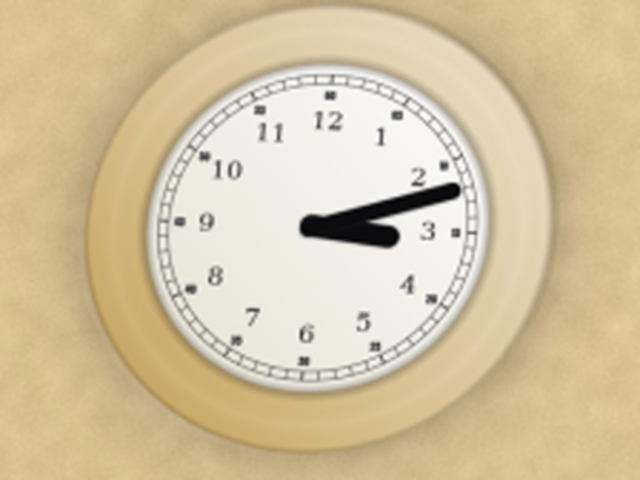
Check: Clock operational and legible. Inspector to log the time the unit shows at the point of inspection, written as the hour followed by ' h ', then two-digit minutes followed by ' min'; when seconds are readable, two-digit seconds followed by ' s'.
3 h 12 min
